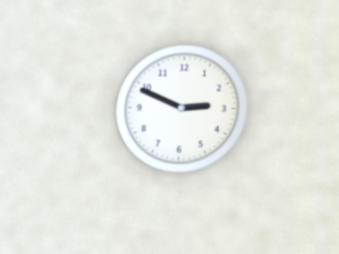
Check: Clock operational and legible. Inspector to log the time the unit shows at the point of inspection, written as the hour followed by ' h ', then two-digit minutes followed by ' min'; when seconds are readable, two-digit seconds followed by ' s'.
2 h 49 min
